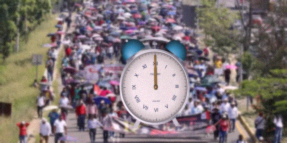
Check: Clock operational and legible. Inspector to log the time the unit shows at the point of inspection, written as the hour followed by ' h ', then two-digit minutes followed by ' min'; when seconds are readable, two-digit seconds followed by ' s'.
12 h 00 min
